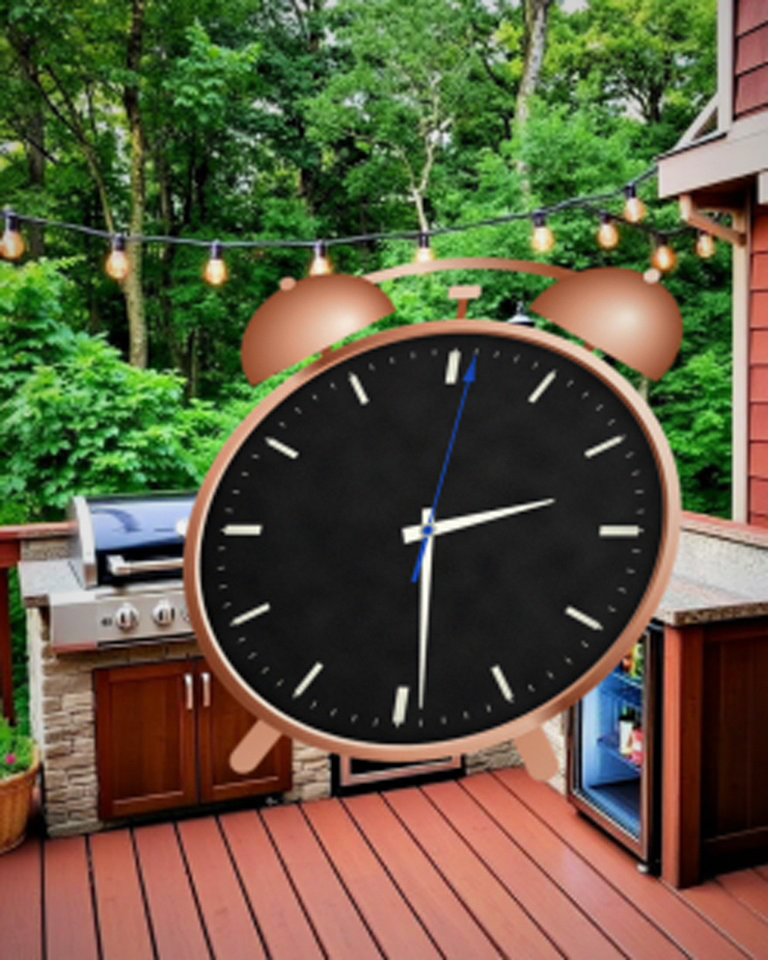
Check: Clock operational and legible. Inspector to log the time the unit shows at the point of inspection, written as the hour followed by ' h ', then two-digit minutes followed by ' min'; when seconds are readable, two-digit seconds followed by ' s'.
2 h 29 min 01 s
